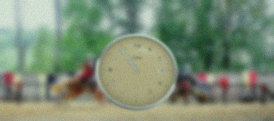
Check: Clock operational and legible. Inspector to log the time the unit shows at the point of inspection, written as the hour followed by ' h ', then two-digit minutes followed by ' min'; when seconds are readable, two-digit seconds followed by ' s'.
10 h 54 min
